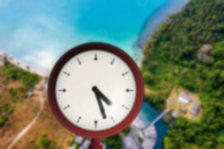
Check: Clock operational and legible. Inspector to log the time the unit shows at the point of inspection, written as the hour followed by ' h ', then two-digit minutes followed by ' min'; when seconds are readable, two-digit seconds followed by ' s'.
4 h 27 min
